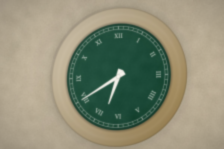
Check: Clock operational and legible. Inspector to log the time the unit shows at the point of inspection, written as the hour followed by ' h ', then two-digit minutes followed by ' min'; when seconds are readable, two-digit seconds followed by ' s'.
6 h 40 min
